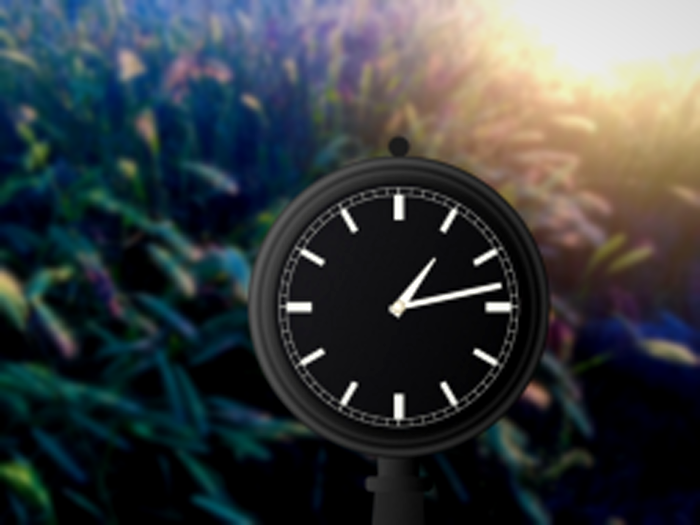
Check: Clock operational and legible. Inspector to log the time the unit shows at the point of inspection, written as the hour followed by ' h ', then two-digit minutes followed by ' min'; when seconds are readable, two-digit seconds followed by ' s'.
1 h 13 min
